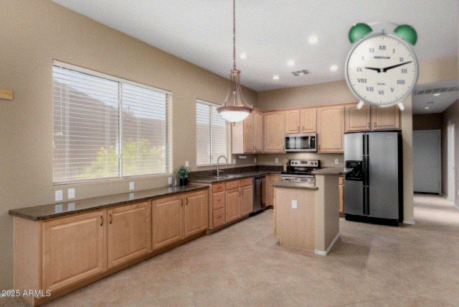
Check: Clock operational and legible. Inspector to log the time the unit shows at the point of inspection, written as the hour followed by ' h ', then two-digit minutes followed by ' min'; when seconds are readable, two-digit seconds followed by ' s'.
9 h 12 min
